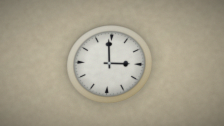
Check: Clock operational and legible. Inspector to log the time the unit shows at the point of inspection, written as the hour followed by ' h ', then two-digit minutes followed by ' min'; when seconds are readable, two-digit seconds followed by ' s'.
2 h 59 min
